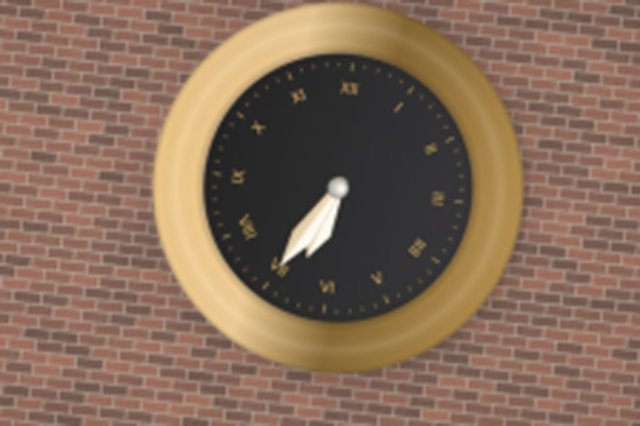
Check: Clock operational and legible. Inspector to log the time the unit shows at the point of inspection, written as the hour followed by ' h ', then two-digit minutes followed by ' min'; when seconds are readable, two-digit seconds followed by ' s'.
6 h 35 min
